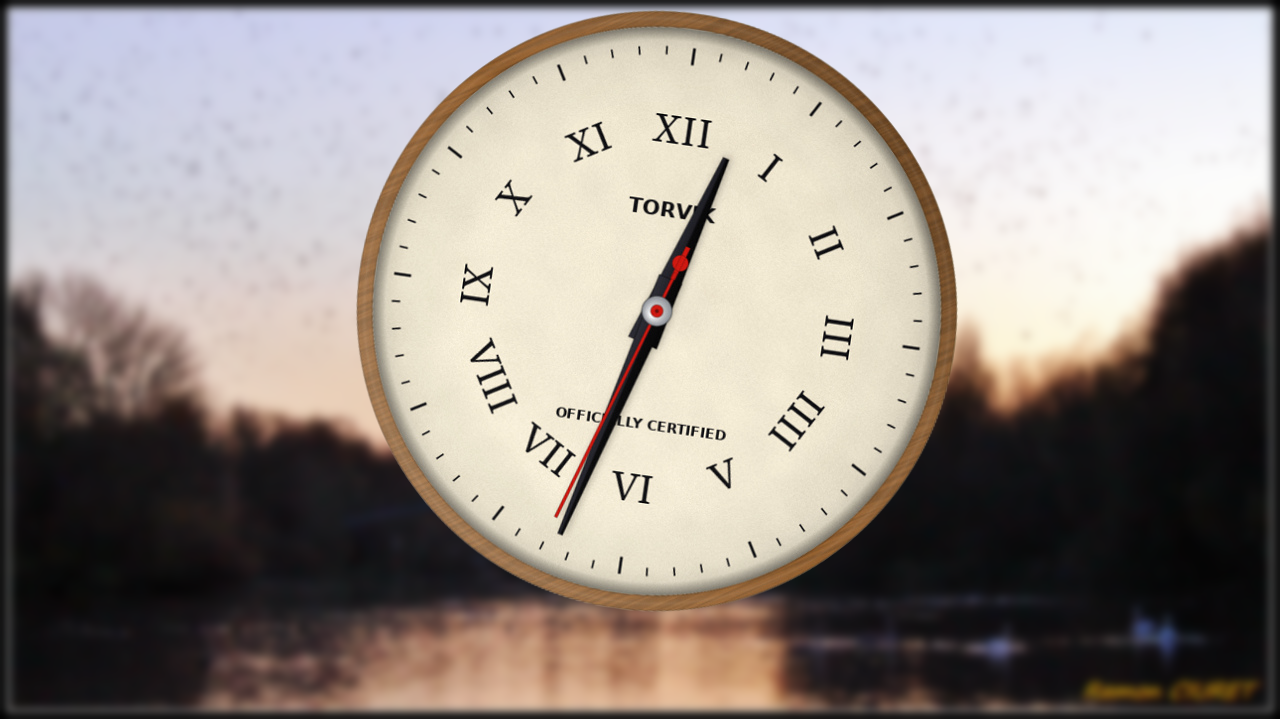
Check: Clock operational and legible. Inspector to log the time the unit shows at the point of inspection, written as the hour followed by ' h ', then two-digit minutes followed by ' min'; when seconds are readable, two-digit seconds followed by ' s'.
12 h 32 min 33 s
